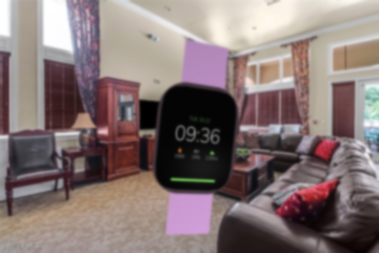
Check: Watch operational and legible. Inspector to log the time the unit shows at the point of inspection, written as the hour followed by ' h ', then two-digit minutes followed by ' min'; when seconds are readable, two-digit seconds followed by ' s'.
9 h 36 min
